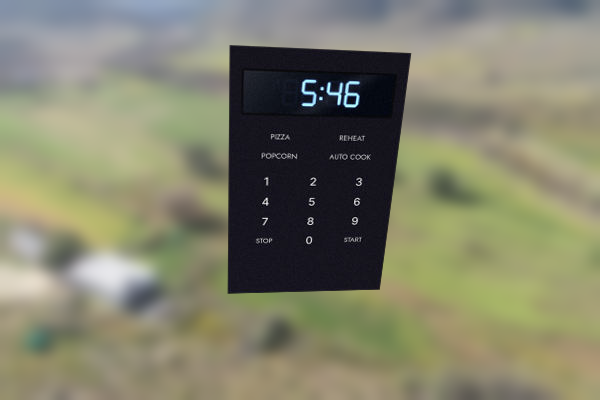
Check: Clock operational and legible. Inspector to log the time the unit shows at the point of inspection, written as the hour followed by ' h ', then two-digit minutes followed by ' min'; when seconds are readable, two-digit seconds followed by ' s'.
5 h 46 min
